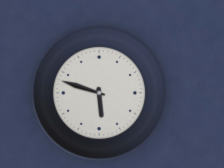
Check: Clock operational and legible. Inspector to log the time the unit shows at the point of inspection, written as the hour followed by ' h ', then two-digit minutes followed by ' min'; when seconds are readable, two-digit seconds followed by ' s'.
5 h 48 min
